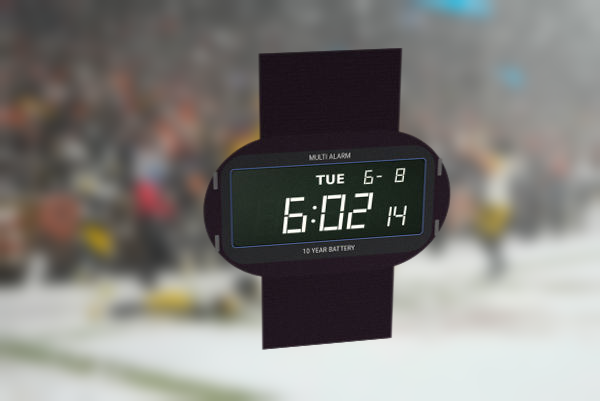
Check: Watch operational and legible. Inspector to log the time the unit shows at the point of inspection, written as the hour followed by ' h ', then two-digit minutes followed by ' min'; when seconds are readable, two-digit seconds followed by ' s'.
6 h 02 min 14 s
